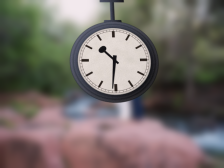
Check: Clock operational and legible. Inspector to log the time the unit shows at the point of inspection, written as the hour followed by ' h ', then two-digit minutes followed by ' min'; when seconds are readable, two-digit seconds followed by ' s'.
10 h 31 min
